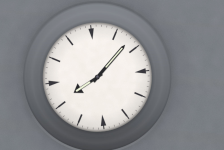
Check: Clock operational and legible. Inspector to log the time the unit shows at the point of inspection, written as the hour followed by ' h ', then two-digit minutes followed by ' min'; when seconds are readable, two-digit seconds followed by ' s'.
8 h 08 min
